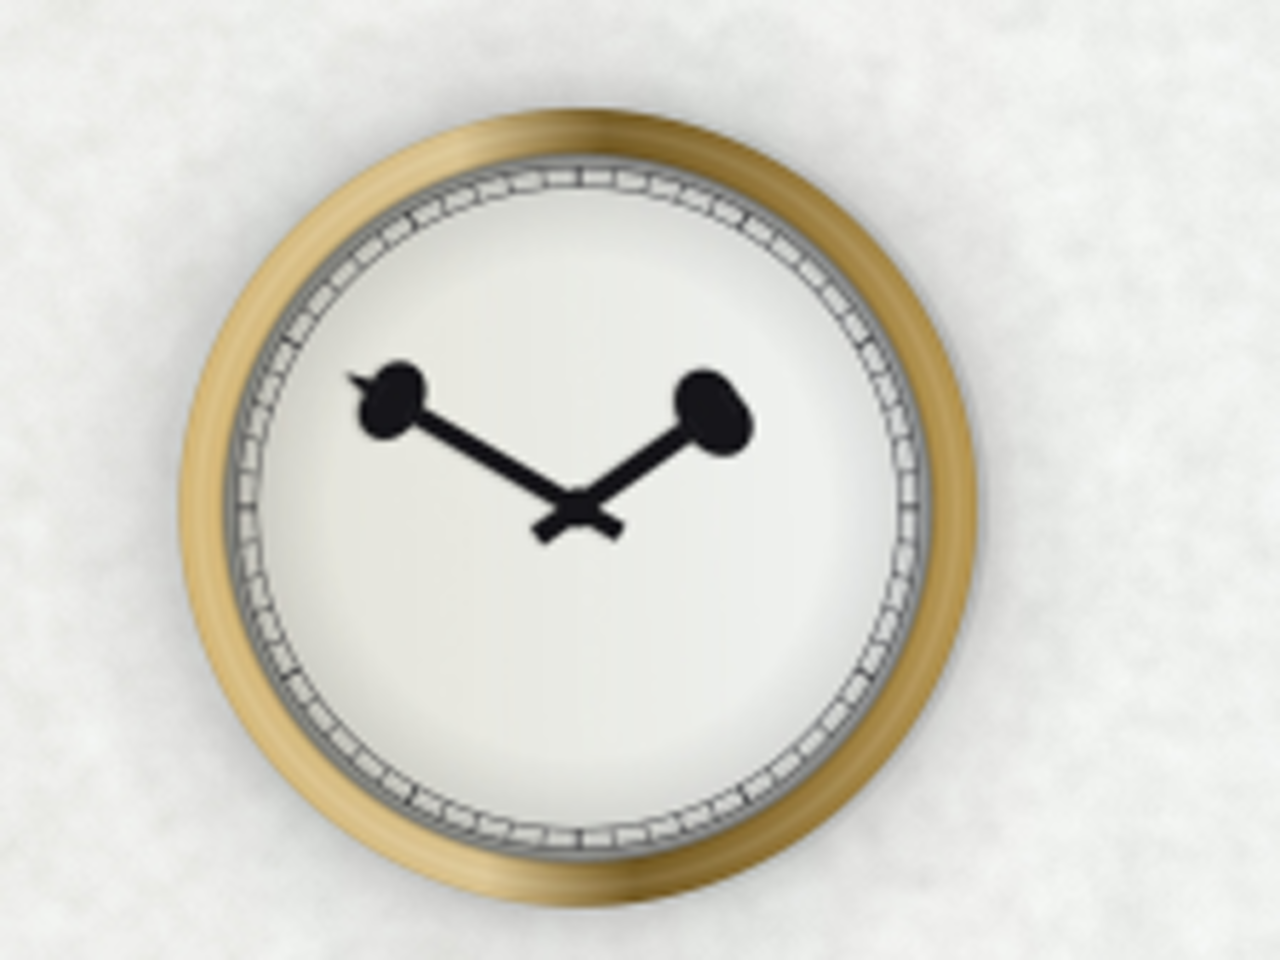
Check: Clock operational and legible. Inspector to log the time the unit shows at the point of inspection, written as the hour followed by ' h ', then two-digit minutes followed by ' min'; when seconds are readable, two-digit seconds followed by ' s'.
1 h 50 min
